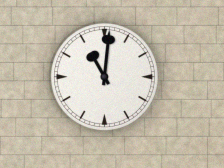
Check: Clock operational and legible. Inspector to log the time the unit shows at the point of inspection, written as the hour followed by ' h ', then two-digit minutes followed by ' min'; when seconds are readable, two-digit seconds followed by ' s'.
11 h 01 min
